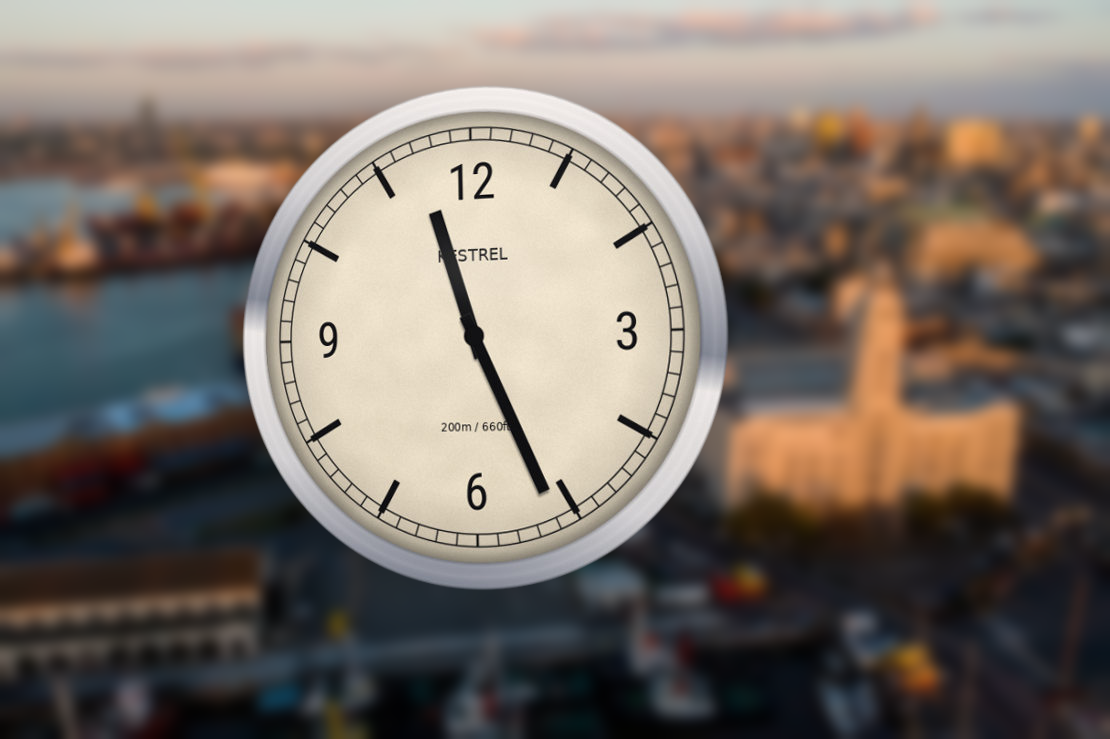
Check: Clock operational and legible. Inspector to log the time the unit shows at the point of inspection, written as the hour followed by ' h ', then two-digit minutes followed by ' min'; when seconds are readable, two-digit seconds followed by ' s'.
11 h 26 min
